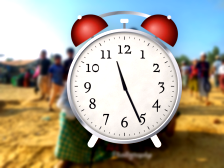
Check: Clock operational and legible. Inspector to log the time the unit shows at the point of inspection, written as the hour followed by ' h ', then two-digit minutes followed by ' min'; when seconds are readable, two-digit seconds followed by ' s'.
11 h 26 min
